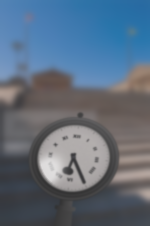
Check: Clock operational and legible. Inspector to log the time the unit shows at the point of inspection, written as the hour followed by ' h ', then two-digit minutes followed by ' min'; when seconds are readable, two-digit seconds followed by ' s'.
6 h 25 min
